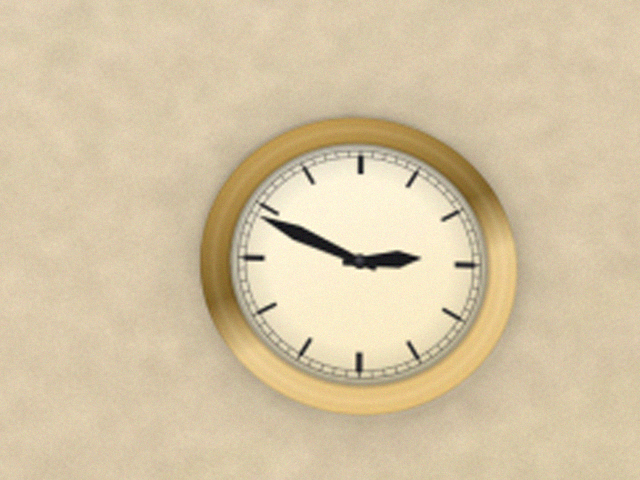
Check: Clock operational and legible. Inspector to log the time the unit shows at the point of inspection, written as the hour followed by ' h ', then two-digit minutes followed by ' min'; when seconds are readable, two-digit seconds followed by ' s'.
2 h 49 min
